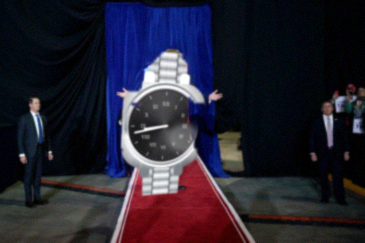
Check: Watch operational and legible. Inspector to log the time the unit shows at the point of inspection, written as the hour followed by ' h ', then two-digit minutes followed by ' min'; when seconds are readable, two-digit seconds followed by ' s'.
8 h 43 min
